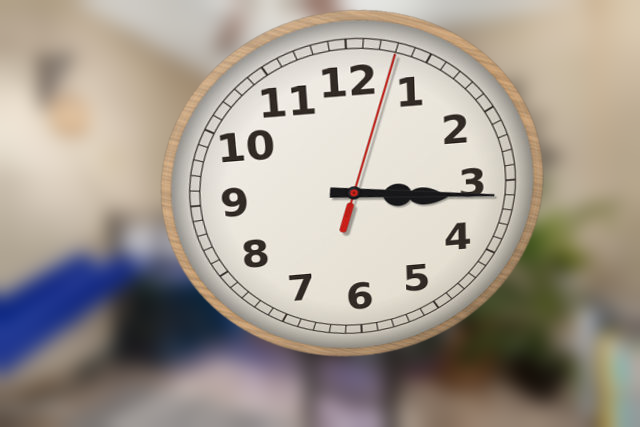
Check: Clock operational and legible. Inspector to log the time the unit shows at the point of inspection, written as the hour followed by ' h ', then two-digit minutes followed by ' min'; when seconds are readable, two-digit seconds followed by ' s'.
3 h 16 min 03 s
